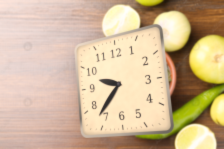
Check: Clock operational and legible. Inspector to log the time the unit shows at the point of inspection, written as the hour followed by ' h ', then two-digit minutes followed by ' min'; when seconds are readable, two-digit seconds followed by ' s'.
9 h 37 min
